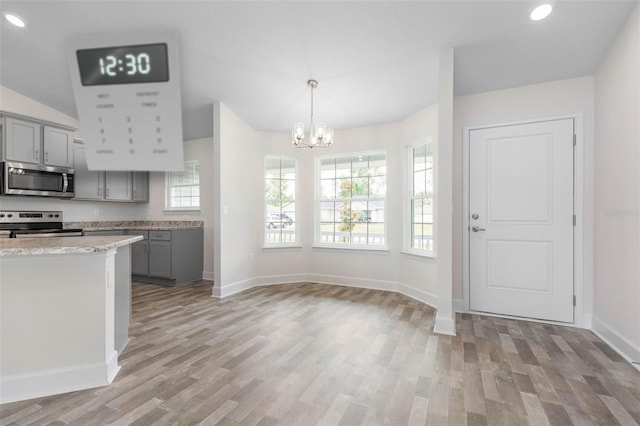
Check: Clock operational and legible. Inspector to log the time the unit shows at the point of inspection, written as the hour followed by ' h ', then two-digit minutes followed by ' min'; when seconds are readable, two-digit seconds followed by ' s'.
12 h 30 min
